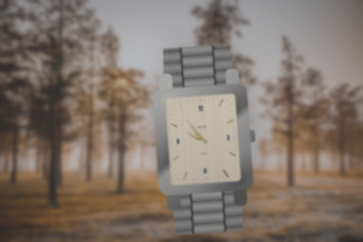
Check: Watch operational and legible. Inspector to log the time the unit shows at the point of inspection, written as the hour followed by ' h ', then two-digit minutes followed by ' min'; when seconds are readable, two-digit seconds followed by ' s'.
9 h 54 min
